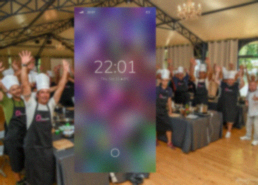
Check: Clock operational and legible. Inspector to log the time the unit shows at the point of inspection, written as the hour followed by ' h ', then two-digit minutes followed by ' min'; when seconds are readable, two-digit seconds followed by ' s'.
22 h 01 min
